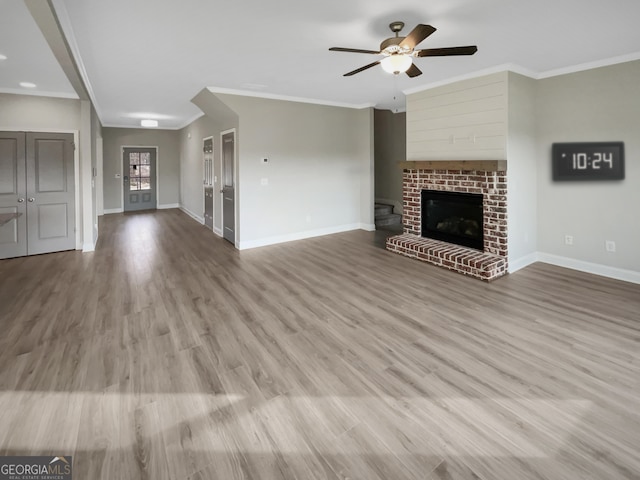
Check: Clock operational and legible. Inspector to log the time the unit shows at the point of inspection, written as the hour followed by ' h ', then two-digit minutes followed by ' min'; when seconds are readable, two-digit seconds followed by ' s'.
10 h 24 min
